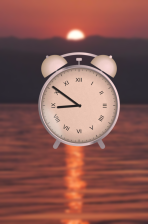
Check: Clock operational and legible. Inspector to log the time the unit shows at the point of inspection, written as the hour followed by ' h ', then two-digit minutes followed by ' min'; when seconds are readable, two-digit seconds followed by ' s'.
8 h 51 min
